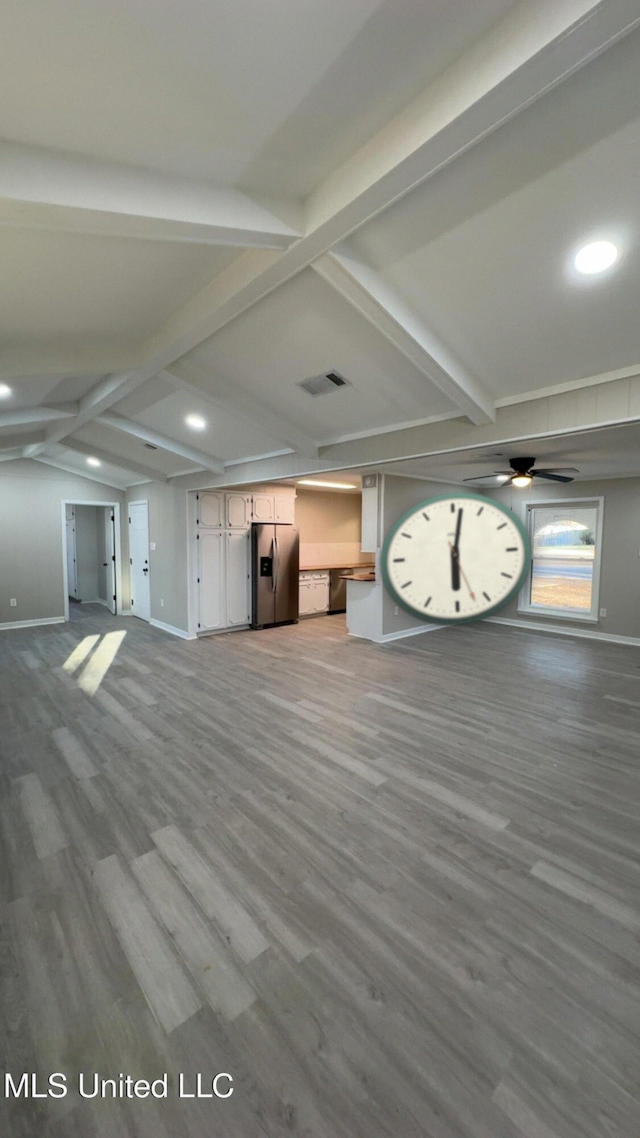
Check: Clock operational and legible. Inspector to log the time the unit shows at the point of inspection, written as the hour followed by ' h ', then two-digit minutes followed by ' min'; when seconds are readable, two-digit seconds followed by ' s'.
6 h 01 min 27 s
